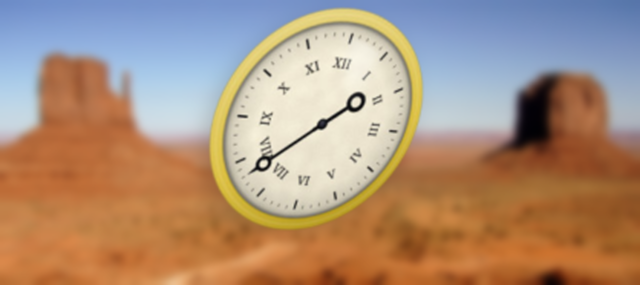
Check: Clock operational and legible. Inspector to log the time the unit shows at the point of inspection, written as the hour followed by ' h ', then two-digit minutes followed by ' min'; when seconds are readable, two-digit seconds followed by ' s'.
1 h 38 min
